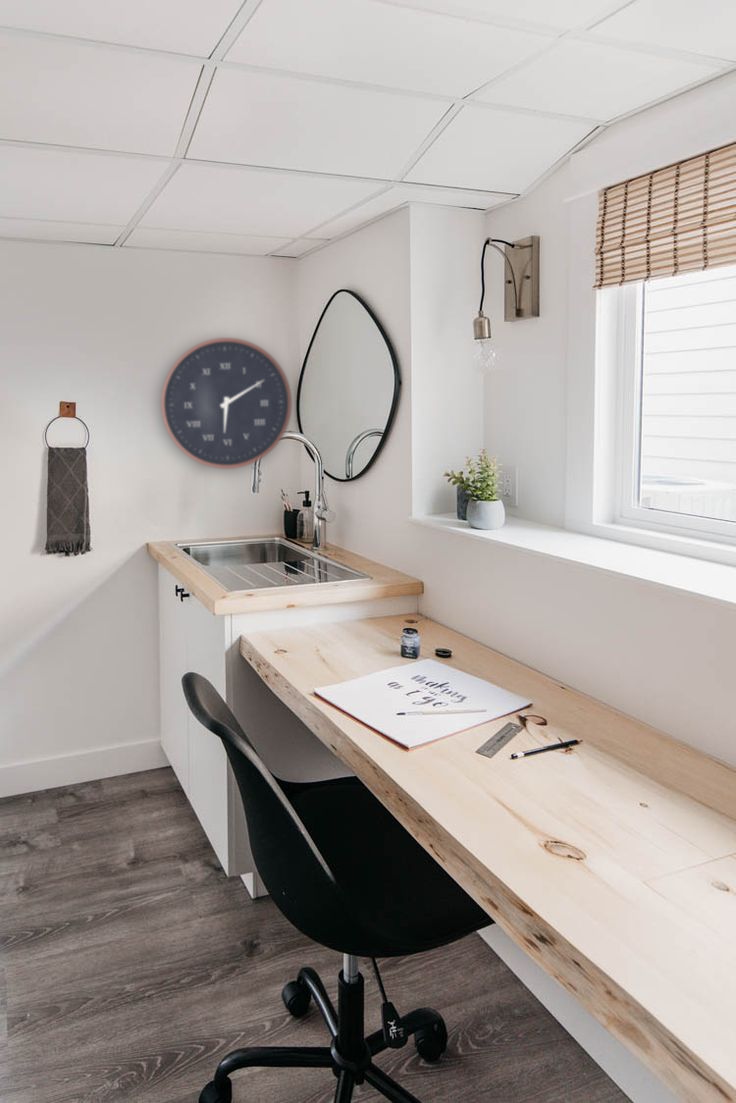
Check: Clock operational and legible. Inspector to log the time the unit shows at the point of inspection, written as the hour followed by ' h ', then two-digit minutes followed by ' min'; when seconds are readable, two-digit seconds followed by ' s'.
6 h 10 min
